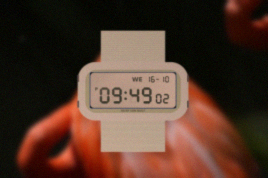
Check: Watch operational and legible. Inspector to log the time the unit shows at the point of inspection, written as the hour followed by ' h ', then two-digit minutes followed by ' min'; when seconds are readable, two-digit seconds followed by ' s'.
9 h 49 min 02 s
